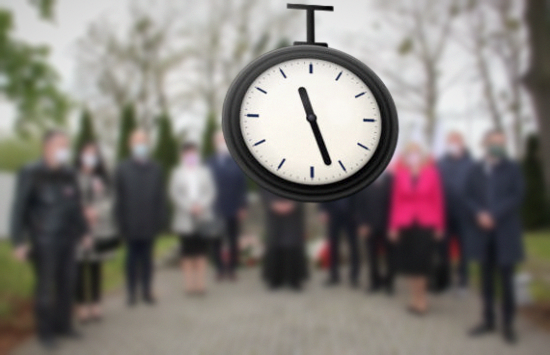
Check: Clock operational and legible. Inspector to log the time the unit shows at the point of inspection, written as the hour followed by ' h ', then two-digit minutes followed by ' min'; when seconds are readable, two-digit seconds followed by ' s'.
11 h 27 min
